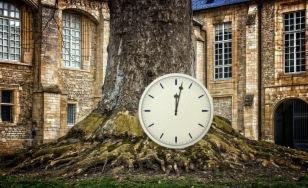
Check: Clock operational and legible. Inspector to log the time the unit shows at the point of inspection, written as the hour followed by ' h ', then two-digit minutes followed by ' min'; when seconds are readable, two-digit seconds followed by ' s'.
12 h 02 min
